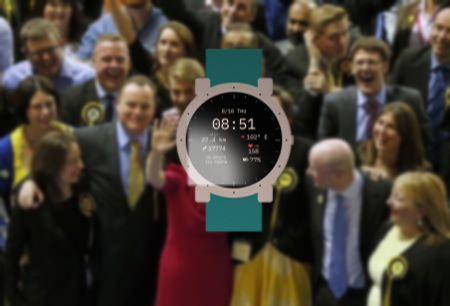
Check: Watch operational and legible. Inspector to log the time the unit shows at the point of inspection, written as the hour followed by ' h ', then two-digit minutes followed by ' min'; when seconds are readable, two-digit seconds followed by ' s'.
8 h 51 min
